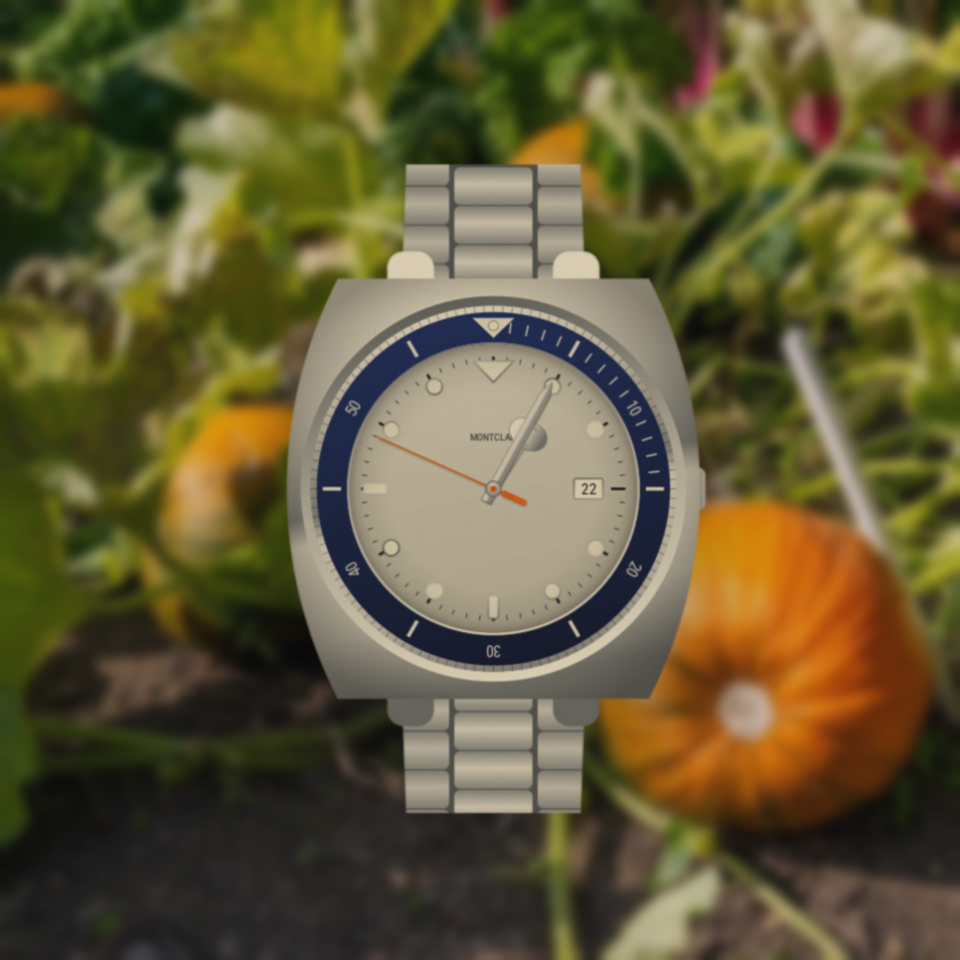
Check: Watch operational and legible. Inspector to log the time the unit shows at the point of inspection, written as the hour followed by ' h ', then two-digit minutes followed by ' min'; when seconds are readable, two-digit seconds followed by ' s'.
1 h 04 min 49 s
